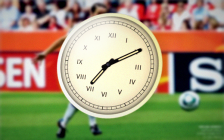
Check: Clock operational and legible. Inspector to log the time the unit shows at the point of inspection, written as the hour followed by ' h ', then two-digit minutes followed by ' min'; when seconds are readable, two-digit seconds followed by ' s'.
7 h 10 min
